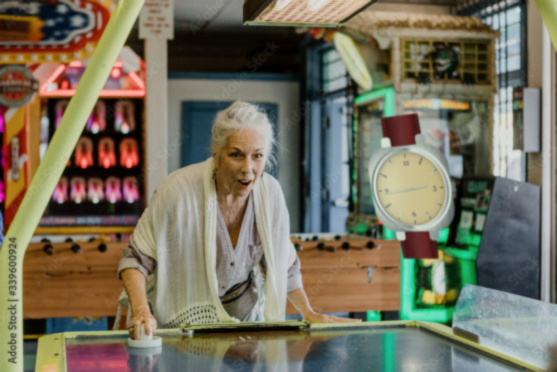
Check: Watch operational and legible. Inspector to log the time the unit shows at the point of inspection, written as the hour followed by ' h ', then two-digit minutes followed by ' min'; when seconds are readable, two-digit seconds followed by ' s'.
2 h 44 min
